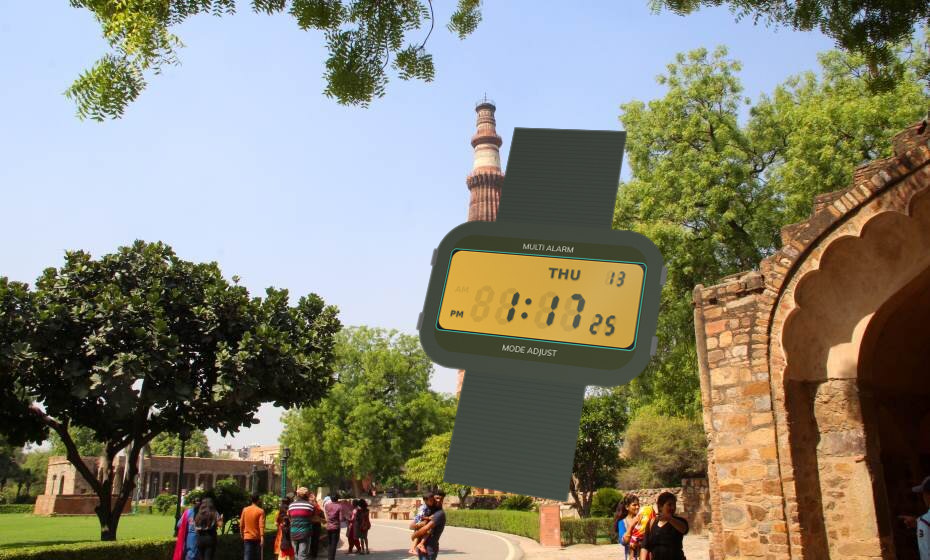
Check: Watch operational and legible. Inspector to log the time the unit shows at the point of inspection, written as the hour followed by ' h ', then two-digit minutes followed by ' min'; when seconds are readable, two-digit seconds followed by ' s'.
1 h 17 min 25 s
